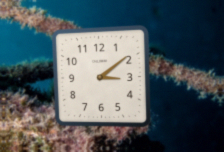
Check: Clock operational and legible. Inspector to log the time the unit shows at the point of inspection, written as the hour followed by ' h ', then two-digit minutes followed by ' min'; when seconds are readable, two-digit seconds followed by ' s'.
3 h 09 min
